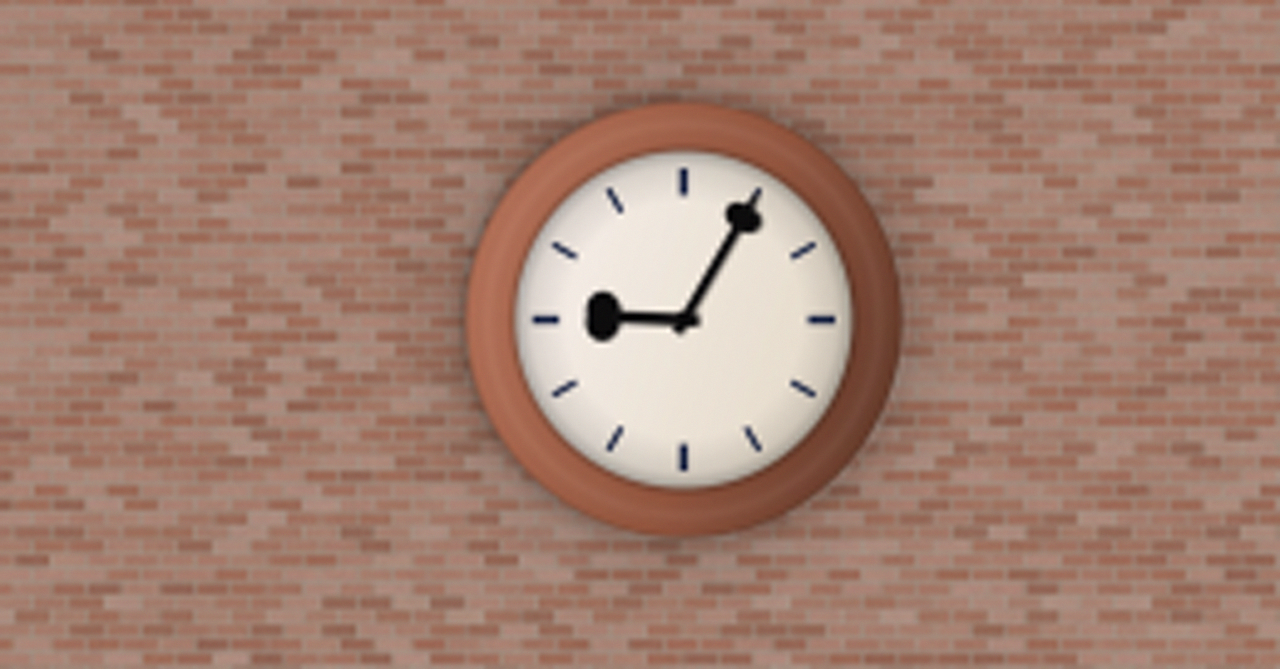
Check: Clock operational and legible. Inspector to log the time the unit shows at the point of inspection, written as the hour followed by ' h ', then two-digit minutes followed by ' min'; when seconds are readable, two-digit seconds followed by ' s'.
9 h 05 min
